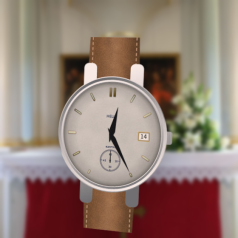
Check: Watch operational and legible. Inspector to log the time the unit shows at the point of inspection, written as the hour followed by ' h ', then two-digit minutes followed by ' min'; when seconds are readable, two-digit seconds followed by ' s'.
12 h 25 min
